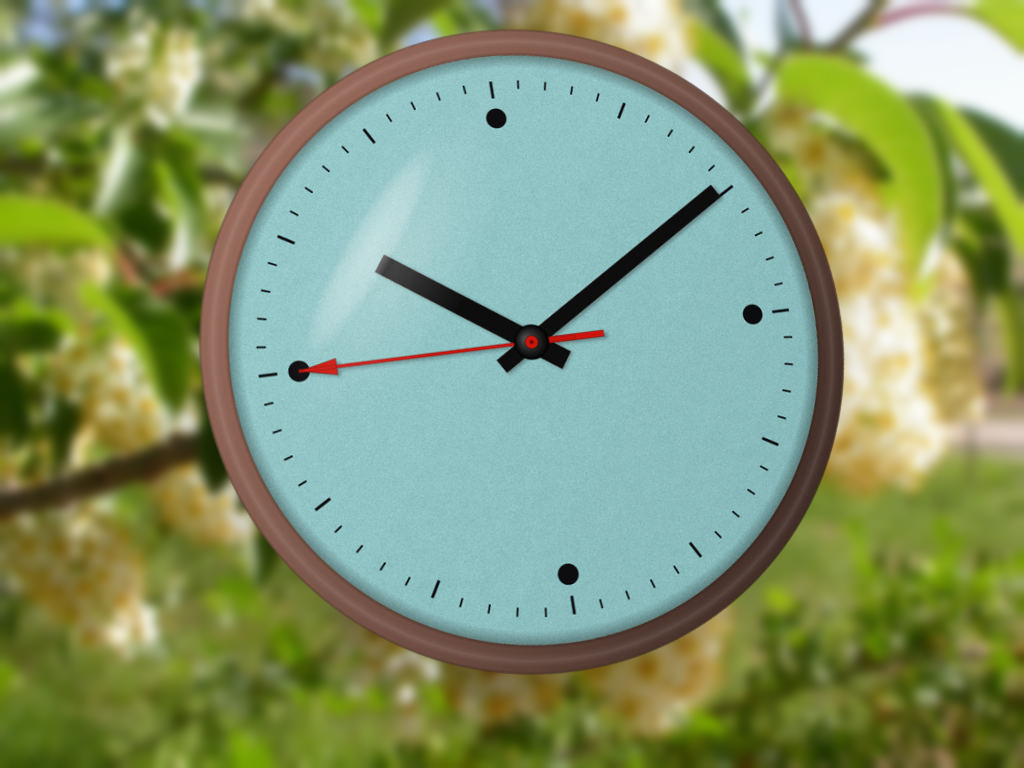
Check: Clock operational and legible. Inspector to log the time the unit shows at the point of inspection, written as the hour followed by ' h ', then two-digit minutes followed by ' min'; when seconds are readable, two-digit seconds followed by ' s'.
10 h 09 min 45 s
